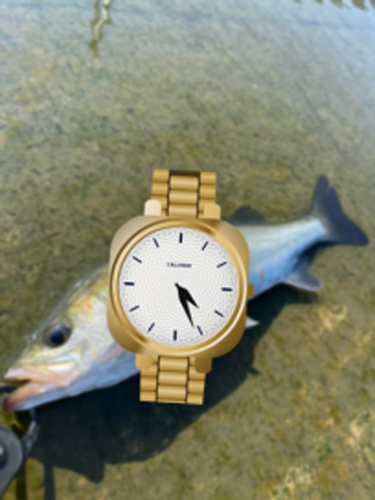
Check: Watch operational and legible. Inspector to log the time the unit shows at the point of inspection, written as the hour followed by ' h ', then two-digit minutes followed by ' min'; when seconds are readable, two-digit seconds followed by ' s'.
4 h 26 min
